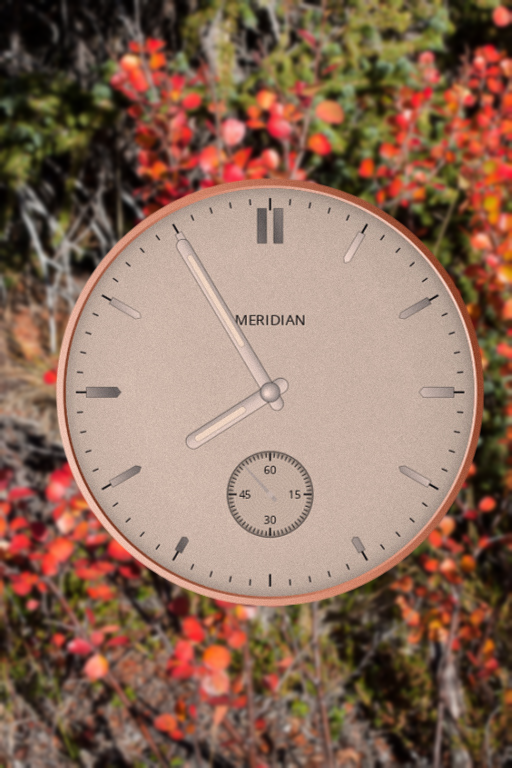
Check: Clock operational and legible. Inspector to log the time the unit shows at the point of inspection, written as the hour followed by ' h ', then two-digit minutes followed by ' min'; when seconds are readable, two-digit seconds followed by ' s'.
7 h 54 min 53 s
